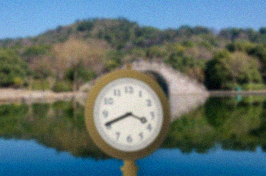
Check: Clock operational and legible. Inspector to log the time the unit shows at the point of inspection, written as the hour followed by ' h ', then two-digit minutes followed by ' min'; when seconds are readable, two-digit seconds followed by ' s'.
3 h 41 min
